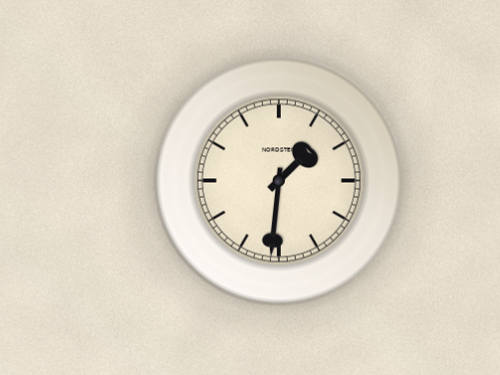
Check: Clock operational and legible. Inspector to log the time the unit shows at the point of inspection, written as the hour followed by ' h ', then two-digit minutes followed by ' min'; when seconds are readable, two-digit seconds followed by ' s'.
1 h 31 min
